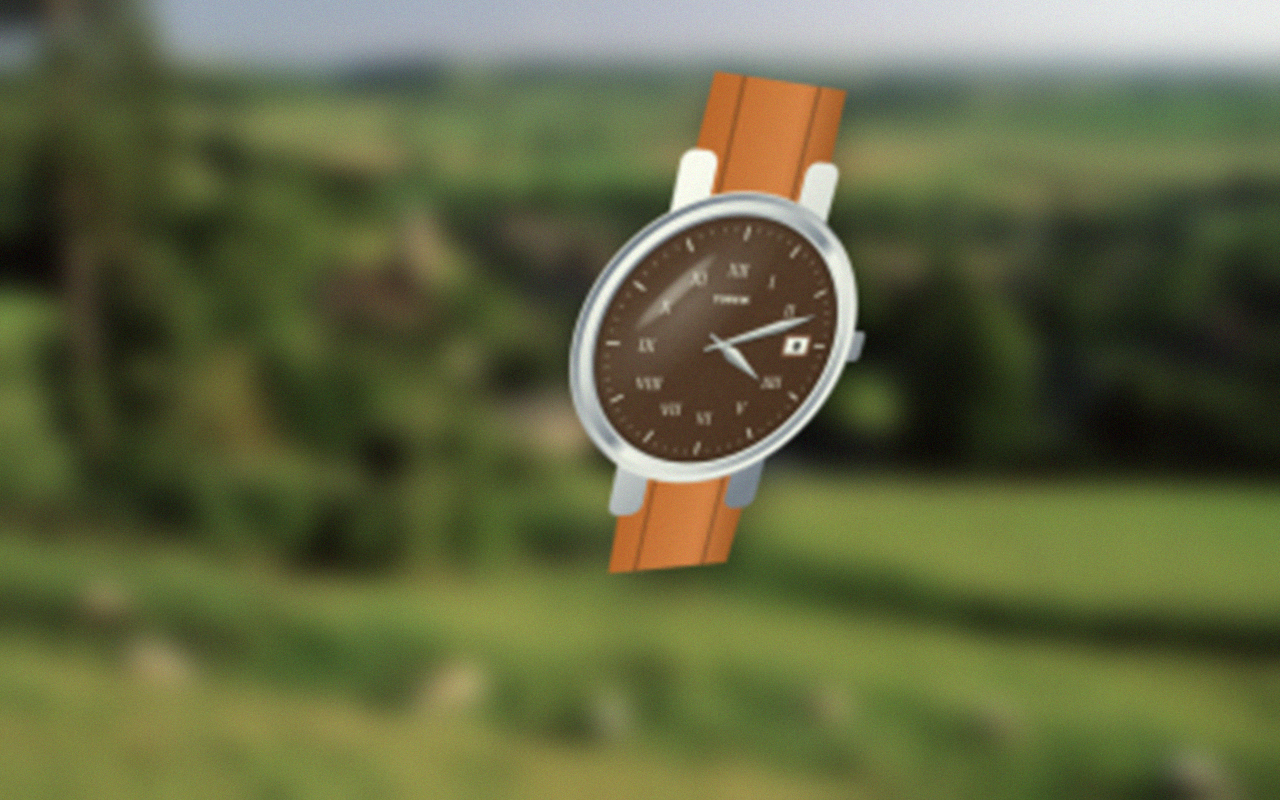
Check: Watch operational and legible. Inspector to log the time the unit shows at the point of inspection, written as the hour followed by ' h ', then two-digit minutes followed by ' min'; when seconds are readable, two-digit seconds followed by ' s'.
4 h 12 min
